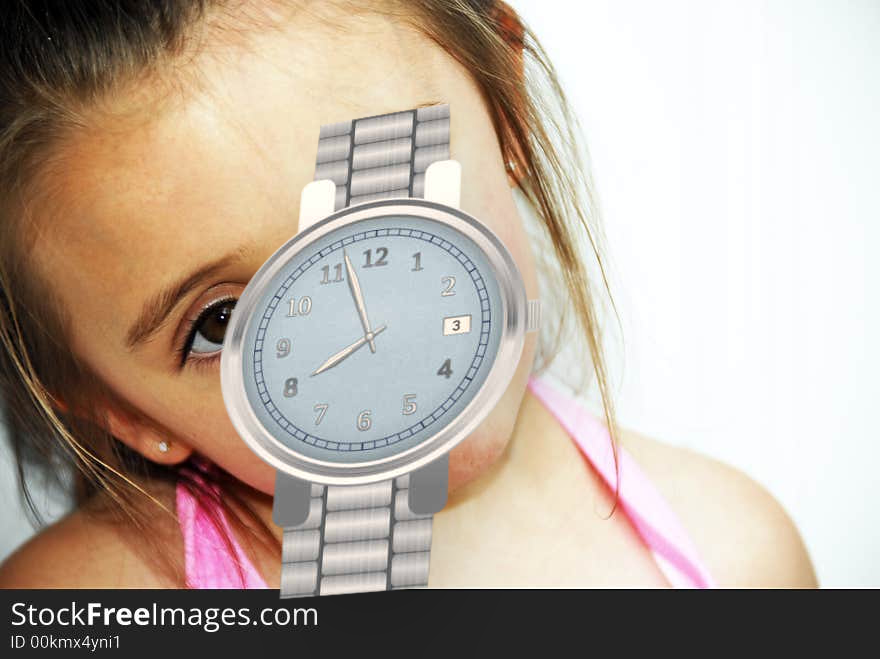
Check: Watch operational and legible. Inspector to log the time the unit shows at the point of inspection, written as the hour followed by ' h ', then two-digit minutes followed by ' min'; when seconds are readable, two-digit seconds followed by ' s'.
7 h 57 min
